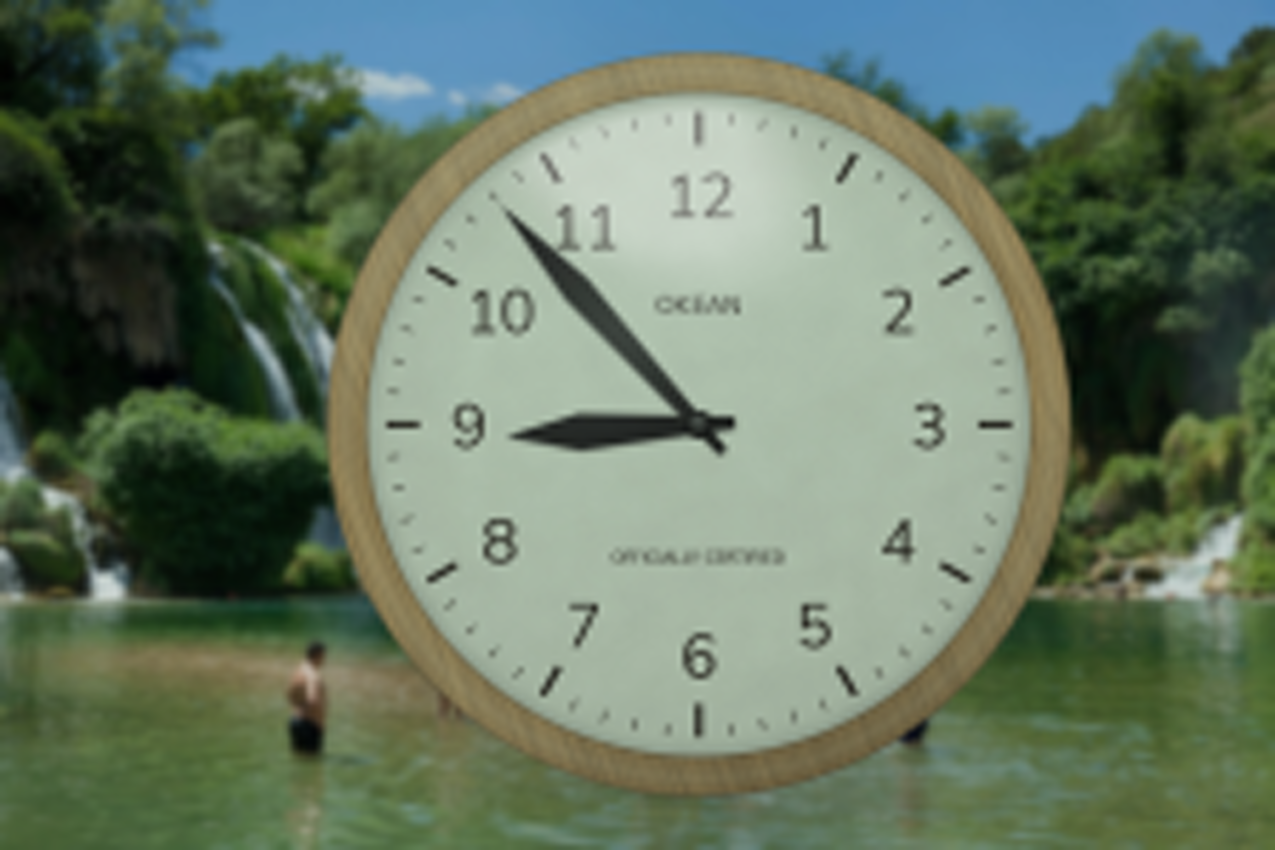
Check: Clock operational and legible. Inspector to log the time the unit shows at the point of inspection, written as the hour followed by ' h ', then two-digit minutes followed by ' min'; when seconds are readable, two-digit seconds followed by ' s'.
8 h 53 min
